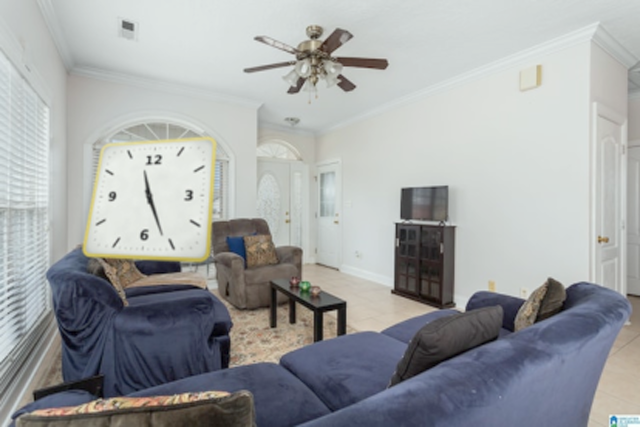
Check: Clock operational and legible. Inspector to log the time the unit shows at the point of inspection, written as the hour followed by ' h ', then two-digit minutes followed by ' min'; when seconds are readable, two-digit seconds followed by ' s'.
11 h 26 min
